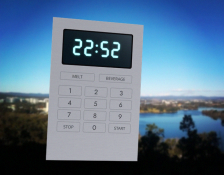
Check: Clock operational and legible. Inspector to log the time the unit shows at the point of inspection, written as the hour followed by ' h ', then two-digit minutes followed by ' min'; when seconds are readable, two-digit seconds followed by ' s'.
22 h 52 min
